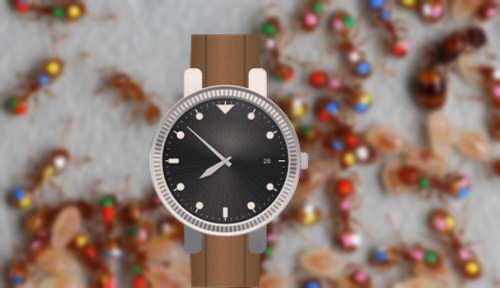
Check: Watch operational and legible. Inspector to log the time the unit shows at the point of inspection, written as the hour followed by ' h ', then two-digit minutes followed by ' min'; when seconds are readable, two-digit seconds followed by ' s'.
7 h 52 min
